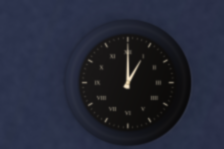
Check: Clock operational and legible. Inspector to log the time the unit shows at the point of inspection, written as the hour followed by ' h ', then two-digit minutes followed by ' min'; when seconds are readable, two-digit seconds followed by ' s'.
1 h 00 min
